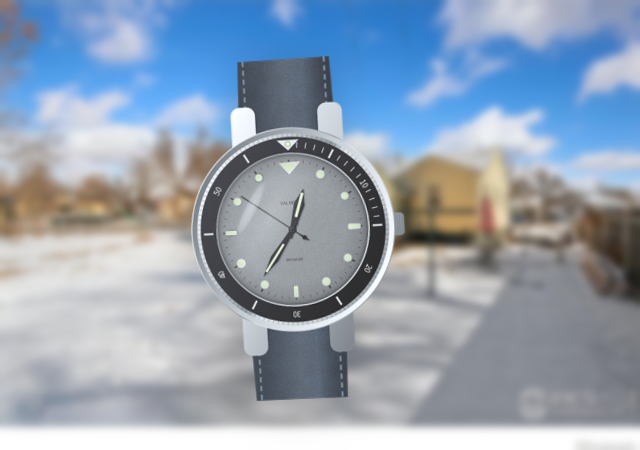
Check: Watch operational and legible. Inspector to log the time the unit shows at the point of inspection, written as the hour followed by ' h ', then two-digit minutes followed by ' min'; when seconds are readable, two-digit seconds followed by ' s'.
12 h 35 min 51 s
